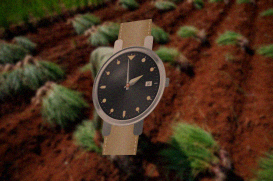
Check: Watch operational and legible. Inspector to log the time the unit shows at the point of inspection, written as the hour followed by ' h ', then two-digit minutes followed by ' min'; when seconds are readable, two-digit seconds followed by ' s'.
1 h 59 min
